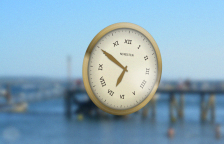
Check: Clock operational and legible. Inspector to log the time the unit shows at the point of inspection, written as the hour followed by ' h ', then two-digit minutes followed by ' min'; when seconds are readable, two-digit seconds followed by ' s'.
6 h 50 min
